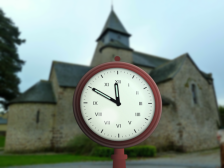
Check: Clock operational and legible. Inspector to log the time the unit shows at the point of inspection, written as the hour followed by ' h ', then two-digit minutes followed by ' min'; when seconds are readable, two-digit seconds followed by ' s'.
11 h 50 min
